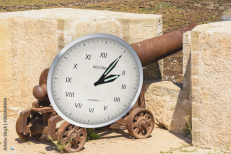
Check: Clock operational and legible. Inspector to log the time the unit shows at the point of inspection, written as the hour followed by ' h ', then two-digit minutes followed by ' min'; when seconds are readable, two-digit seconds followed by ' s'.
2 h 05 min
